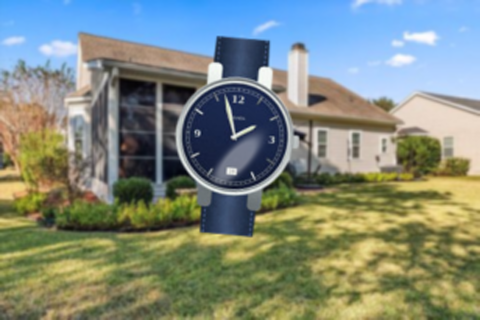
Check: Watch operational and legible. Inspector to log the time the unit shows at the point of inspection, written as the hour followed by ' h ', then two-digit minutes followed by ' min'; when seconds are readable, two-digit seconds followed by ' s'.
1 h 57 min
